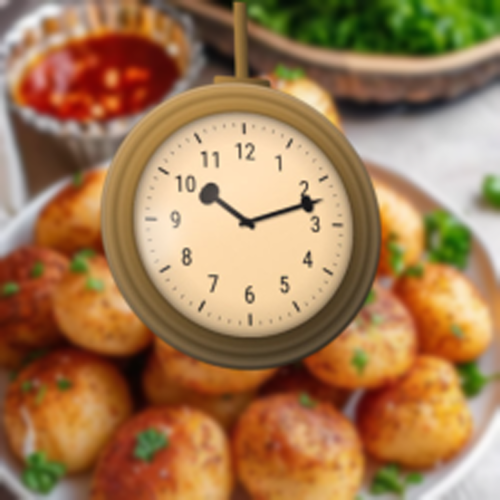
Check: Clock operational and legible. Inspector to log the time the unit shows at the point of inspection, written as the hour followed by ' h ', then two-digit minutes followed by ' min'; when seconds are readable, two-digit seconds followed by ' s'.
10 h 12 min
